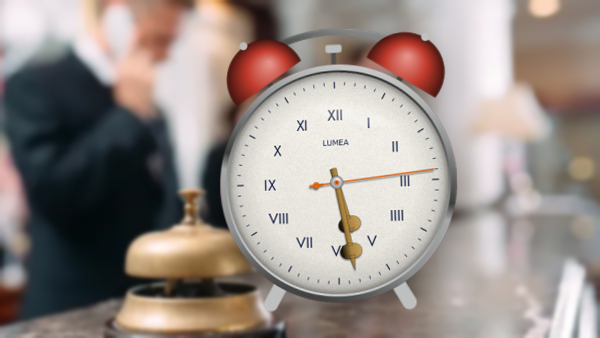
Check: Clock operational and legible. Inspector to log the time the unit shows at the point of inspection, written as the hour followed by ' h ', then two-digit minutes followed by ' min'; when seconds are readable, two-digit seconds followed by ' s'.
5 h 28 min 14 s
